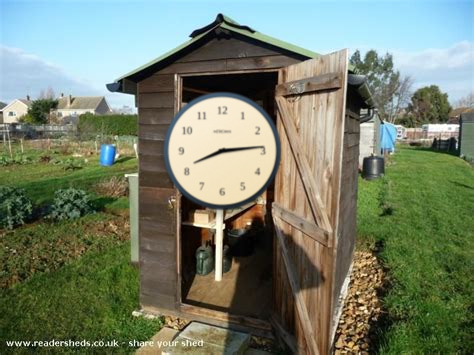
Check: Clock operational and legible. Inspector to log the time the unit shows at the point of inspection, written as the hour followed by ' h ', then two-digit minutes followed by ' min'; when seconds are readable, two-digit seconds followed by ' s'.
8 h 14 min
